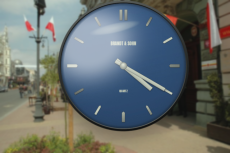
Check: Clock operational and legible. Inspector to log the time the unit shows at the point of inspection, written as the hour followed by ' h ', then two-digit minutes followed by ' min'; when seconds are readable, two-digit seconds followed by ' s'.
4 h 20 min
